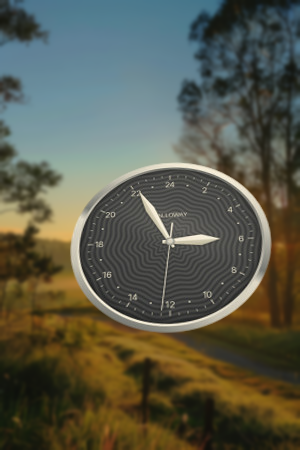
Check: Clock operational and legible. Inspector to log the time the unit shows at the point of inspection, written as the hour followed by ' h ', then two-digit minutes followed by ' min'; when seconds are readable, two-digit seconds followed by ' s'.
5 h 55 min 31 s
